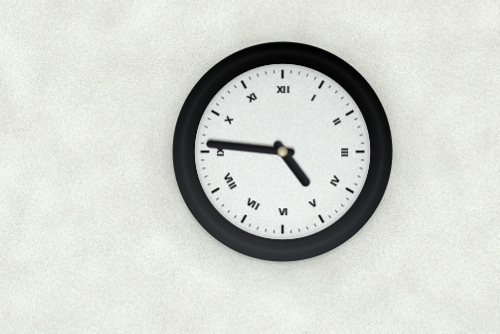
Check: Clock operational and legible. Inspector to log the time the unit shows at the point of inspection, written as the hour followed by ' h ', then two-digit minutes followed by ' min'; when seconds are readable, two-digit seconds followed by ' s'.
4 h 46 min
